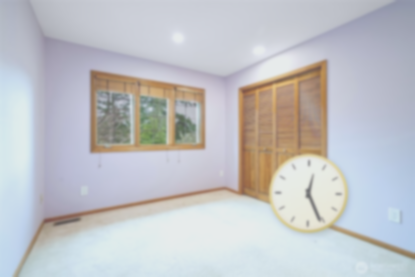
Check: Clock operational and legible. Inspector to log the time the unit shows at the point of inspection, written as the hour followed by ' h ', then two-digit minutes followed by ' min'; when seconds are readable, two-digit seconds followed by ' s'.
12 h 26 min
